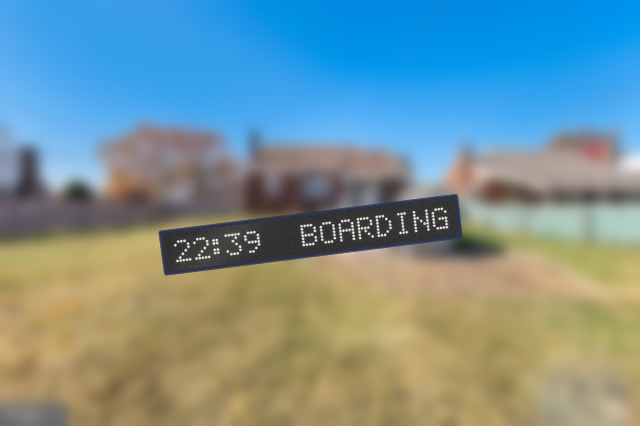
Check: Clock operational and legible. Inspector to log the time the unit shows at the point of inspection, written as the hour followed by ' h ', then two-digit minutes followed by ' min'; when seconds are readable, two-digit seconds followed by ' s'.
22 h 39 min
